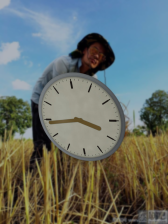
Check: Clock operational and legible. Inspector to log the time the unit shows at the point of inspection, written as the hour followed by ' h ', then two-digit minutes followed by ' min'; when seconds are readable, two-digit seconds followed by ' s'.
3 h 44 min
